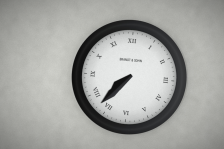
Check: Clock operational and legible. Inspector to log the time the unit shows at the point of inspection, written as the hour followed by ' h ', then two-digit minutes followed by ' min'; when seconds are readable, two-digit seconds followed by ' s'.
7 h 37 min
